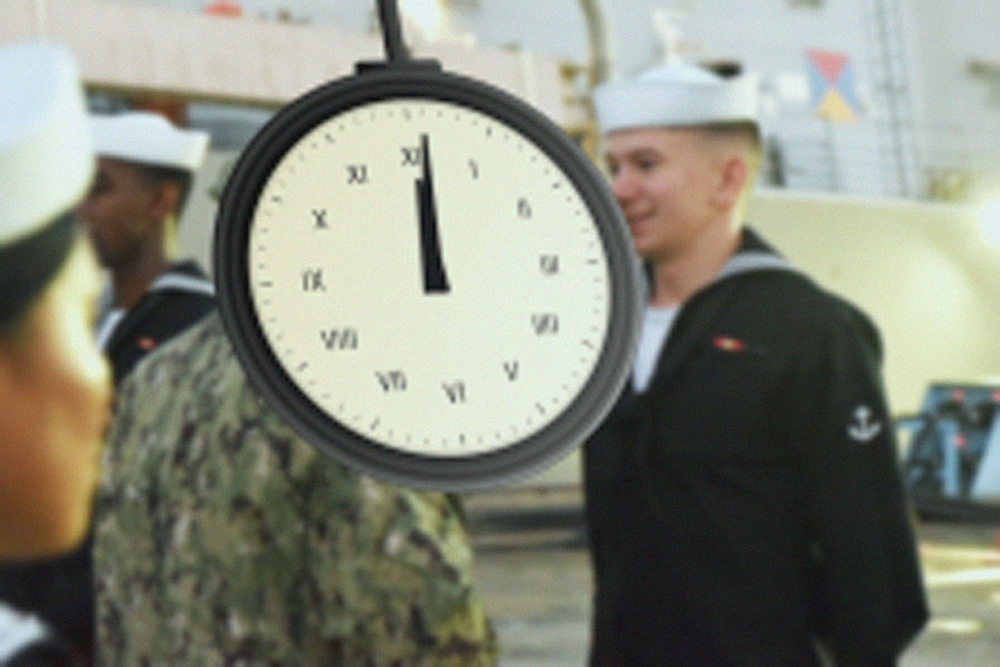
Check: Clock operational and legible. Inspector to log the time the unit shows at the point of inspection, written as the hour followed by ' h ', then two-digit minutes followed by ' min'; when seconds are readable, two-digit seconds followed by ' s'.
12 h 01 min
